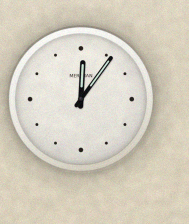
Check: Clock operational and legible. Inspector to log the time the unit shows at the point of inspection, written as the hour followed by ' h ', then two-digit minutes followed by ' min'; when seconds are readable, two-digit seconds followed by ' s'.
12 h 06 min
